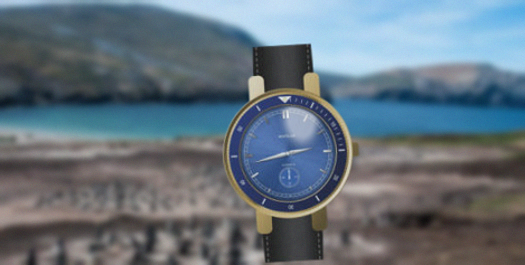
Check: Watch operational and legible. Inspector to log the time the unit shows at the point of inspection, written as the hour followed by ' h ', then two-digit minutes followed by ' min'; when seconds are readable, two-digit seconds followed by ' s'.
2 h 43 min
